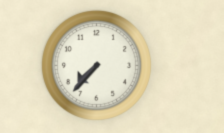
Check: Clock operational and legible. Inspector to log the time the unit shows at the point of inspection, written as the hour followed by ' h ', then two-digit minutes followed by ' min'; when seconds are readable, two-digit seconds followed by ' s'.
7 h 37 min
